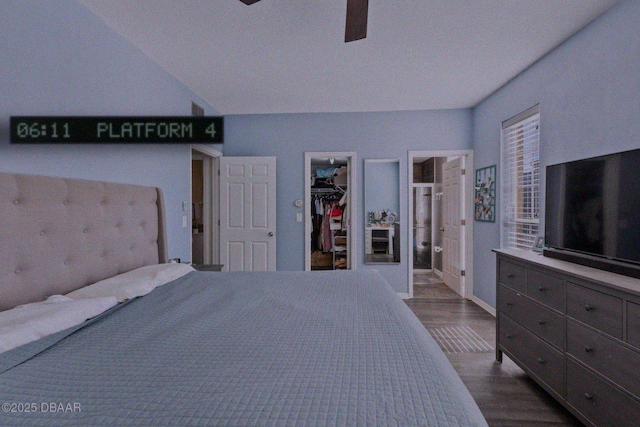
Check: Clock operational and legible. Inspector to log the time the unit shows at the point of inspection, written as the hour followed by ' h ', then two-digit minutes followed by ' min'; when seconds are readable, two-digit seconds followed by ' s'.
6 h 11 min
